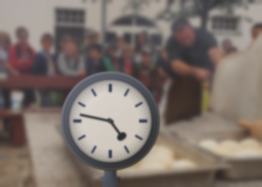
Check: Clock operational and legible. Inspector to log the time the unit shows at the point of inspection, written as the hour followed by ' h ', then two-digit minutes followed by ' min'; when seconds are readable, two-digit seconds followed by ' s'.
4 h 47 min
